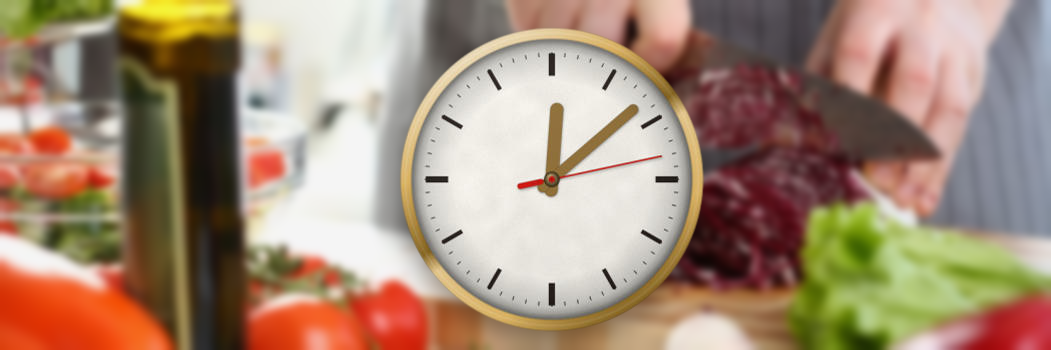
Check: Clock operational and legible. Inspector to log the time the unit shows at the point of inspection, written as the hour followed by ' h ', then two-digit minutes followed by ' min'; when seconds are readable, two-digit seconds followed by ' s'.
12 h 08 min 13 s
